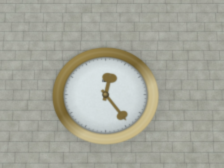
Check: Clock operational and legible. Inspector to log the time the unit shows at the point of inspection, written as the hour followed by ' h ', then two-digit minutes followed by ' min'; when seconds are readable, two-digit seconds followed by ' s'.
12 h 24 min
